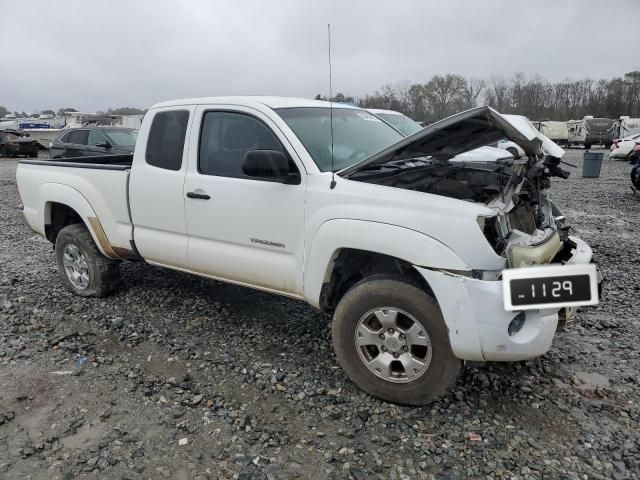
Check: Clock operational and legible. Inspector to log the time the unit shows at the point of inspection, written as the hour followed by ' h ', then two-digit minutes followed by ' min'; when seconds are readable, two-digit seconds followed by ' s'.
11 h 29 min
